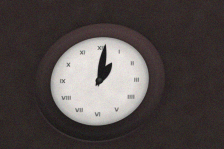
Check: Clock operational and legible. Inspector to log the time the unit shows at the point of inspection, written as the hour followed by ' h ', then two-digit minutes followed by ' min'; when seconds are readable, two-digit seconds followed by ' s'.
1 h 01 min
